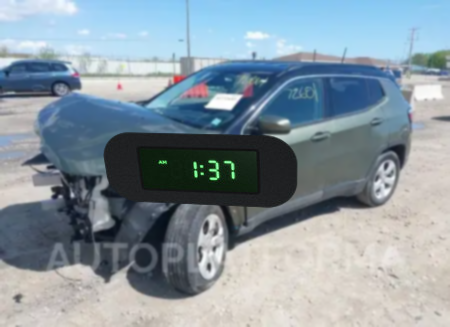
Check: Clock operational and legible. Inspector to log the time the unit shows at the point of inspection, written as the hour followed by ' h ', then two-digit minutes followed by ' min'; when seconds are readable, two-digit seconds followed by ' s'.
1 h 37 min
